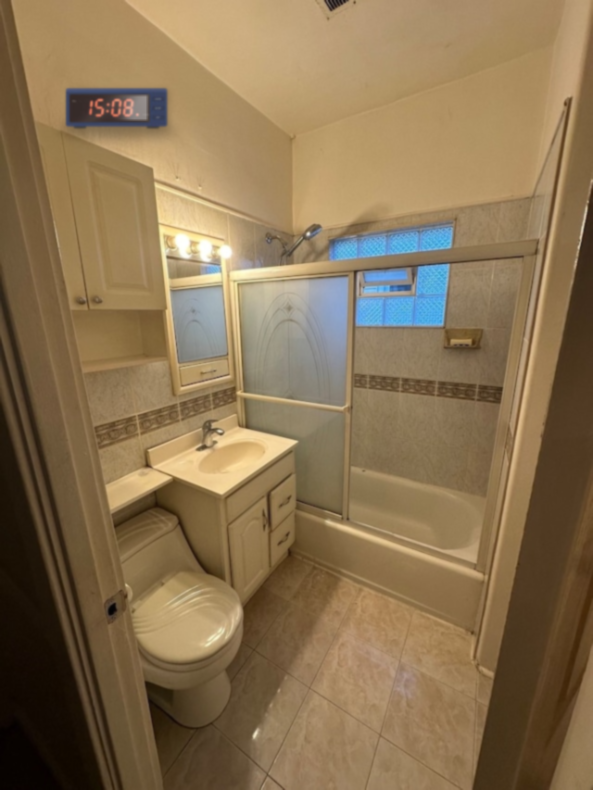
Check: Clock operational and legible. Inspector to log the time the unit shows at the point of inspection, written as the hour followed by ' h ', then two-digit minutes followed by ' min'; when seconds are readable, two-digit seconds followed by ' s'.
15 h 08 min
